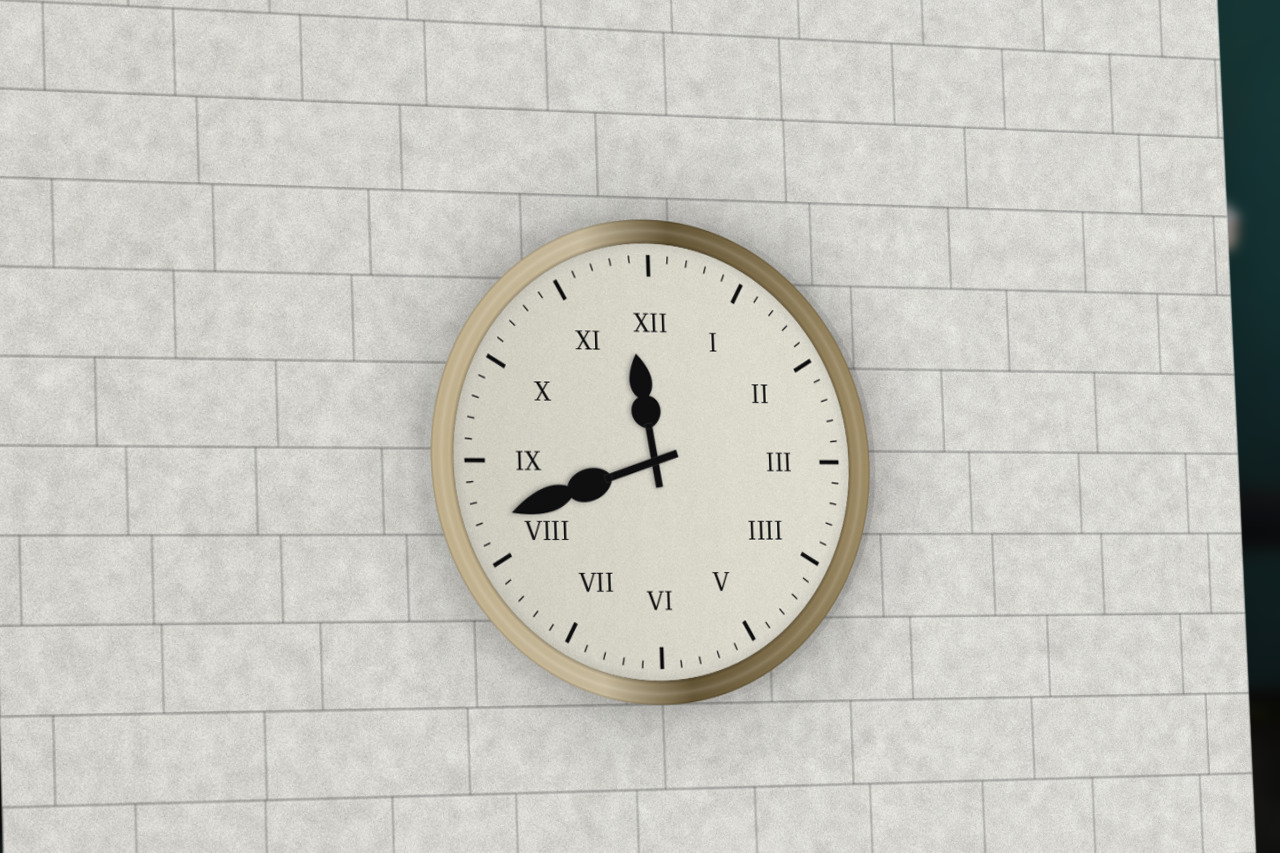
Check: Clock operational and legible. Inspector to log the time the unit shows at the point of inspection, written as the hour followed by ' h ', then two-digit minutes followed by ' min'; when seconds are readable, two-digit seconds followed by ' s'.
11 h 42 min
